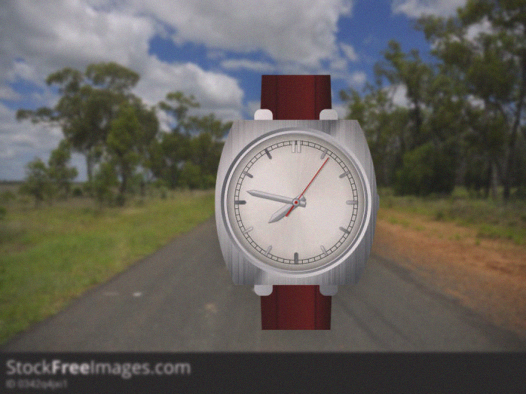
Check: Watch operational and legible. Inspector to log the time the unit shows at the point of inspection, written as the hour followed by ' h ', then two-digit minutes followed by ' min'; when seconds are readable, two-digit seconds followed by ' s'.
7 h 47 min 06 s
